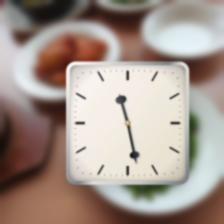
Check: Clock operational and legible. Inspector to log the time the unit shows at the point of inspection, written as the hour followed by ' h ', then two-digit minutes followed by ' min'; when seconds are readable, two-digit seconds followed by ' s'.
11 h 28 min
